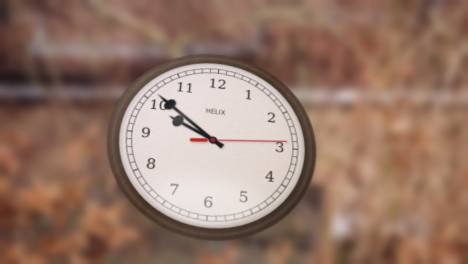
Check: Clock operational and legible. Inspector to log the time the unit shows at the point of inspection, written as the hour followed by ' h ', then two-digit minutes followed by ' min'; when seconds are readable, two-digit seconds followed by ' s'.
9 h 51 min 14 s
